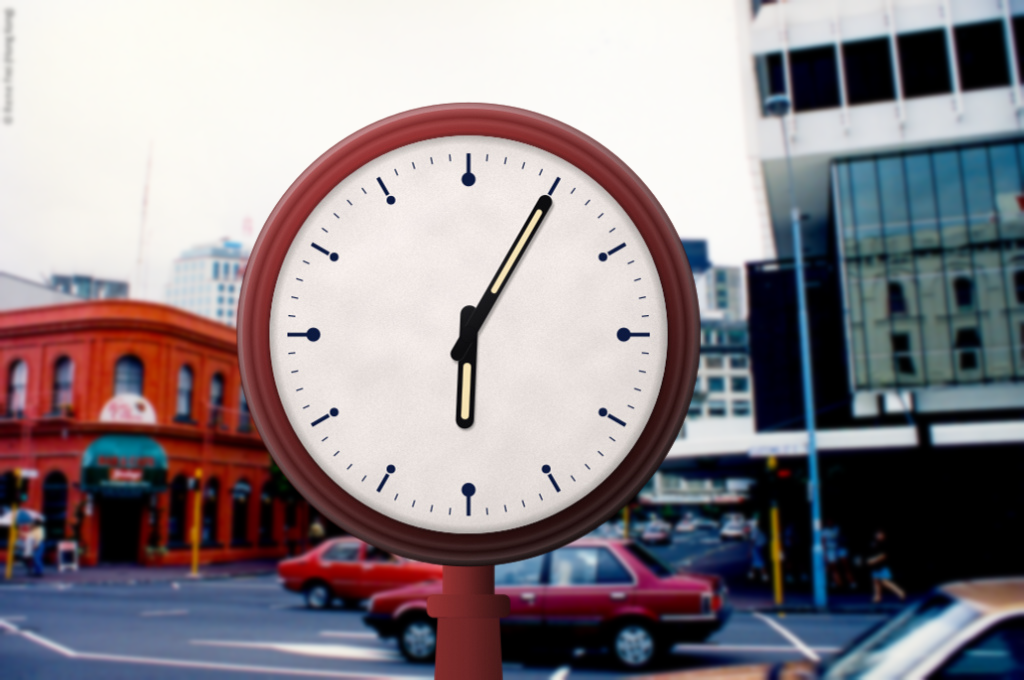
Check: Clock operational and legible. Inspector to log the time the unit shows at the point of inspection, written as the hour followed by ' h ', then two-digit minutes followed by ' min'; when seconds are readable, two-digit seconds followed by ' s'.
6 h 05 min
